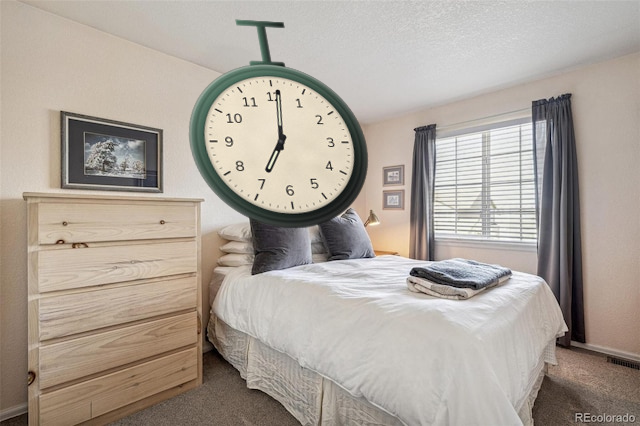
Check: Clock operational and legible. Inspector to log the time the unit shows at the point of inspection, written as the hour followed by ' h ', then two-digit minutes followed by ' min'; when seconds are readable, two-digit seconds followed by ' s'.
7 h 01 min
